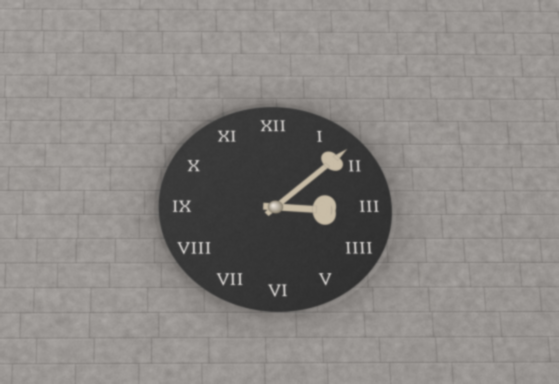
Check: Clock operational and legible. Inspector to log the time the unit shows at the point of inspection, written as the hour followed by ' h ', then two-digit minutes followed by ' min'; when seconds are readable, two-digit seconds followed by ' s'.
3 h 08 min
